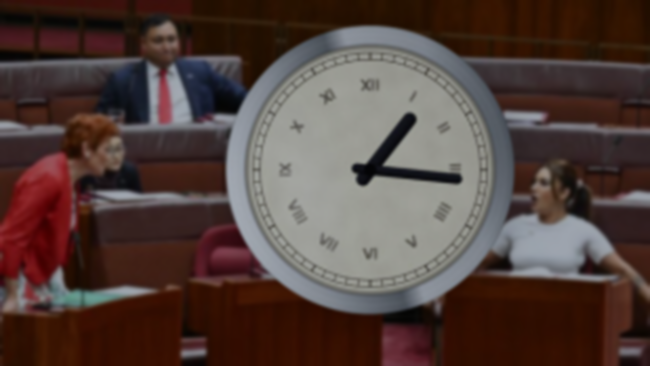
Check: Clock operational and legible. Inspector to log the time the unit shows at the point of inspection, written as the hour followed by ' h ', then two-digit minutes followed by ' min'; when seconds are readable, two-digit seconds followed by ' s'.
1 h 16 min
